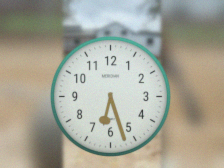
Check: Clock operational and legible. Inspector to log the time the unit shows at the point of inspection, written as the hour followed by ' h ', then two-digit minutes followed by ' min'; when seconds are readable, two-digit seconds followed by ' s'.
6 h 27 min
